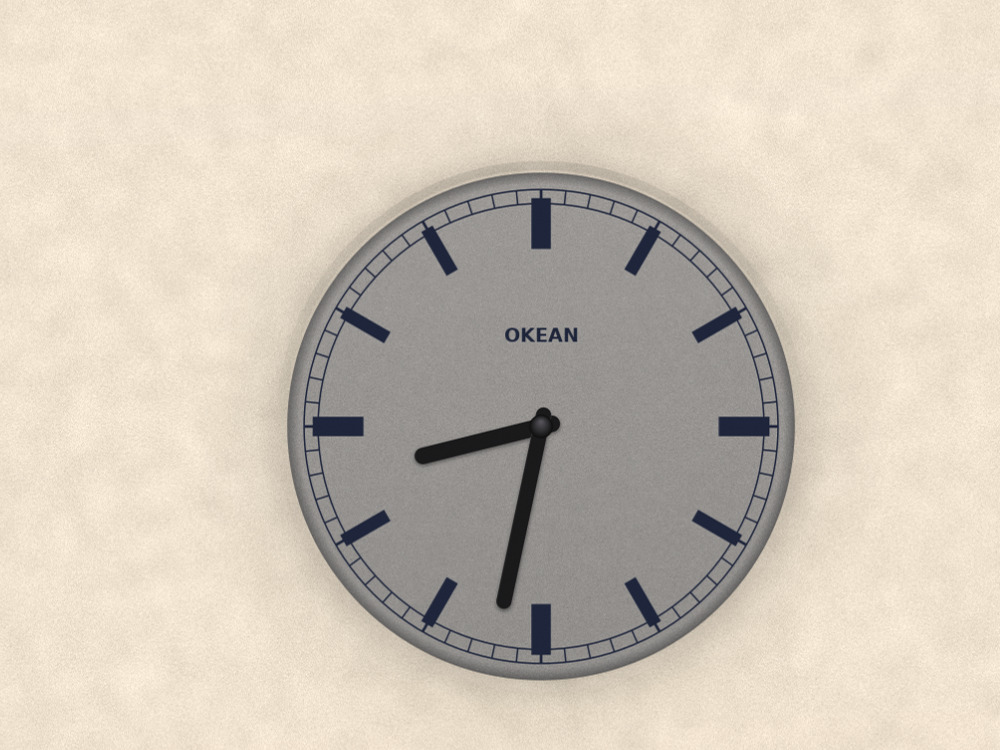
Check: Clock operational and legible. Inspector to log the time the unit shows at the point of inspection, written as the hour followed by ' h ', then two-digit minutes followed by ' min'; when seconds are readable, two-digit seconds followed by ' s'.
8 h 32 min
